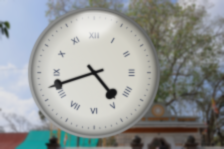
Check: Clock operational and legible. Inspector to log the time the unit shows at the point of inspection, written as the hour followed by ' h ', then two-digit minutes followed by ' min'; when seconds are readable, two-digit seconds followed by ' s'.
4 h 42 min
